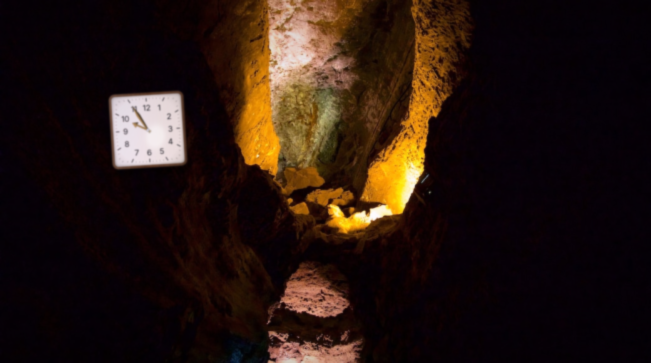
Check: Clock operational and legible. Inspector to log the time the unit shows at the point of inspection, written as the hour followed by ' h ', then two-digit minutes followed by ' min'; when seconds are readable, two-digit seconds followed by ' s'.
9 h 55 min
